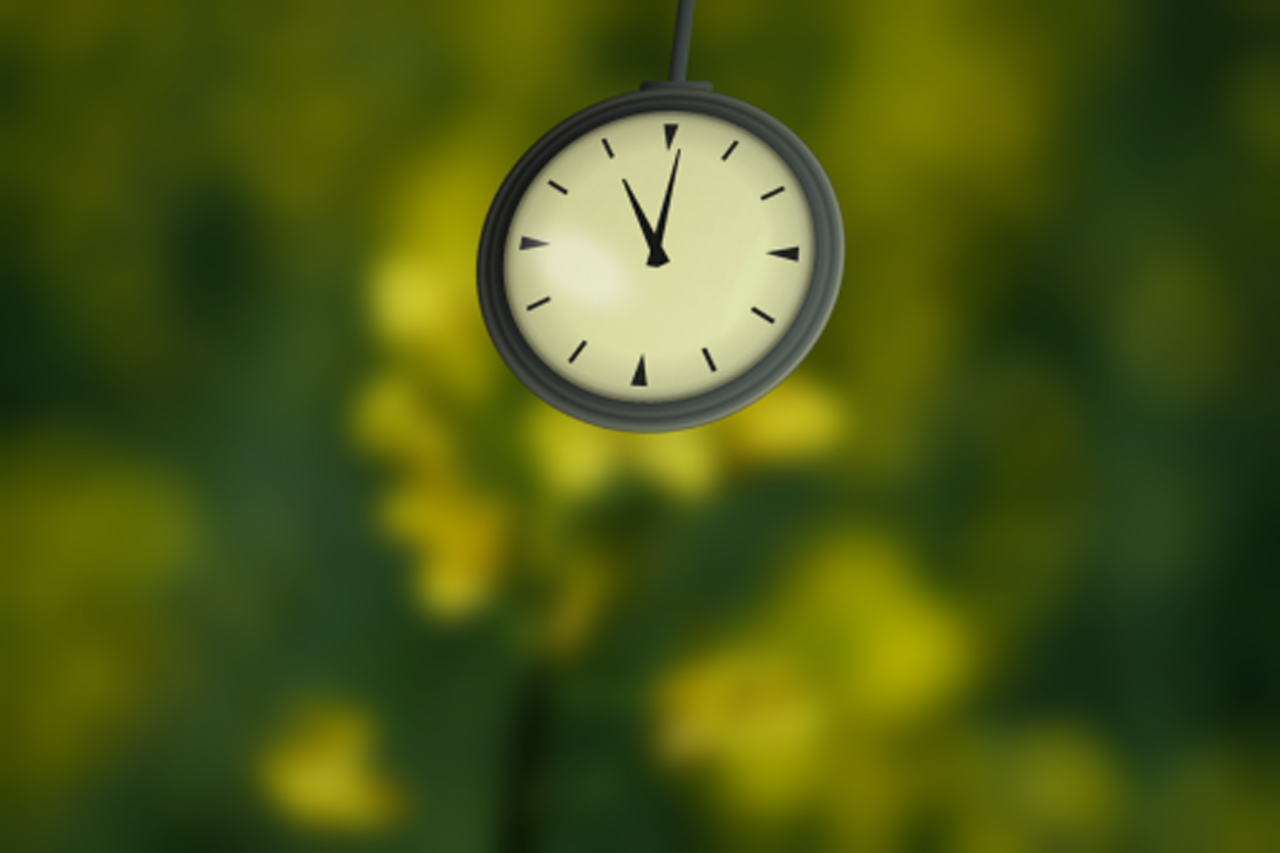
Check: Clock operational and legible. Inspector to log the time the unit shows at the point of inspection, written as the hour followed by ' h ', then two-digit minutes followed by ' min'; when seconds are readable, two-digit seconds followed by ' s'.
11 h 01 min
